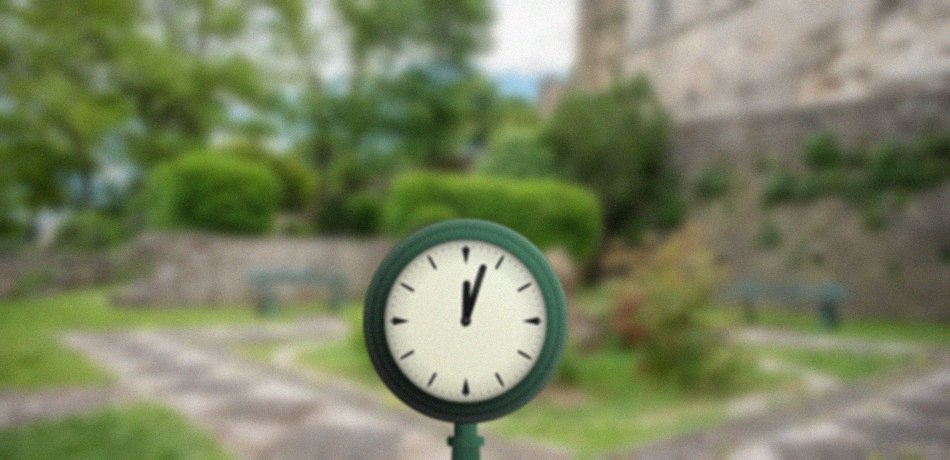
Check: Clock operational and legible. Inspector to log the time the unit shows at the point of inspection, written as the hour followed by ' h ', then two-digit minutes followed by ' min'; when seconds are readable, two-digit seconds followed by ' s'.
12 h 03 min
